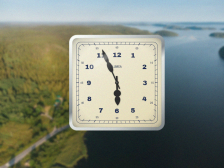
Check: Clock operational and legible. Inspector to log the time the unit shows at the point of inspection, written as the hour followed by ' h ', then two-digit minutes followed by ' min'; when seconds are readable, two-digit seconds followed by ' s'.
5 h 56 min
